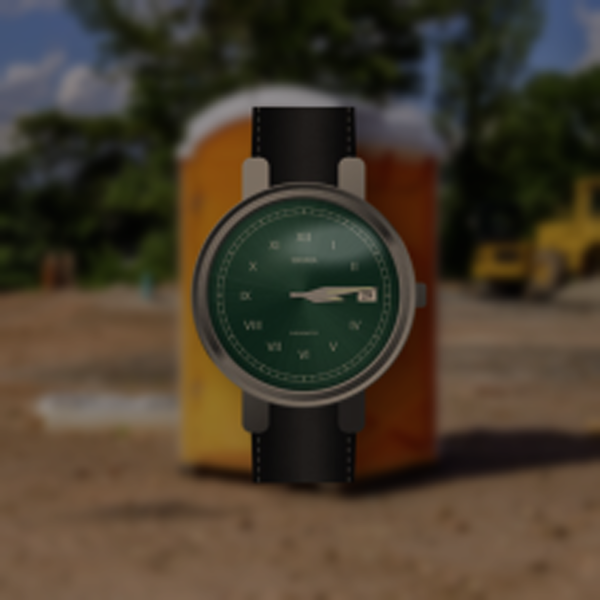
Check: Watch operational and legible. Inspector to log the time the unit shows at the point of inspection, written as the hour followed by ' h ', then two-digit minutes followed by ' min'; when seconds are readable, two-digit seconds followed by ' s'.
3 h 14 min
